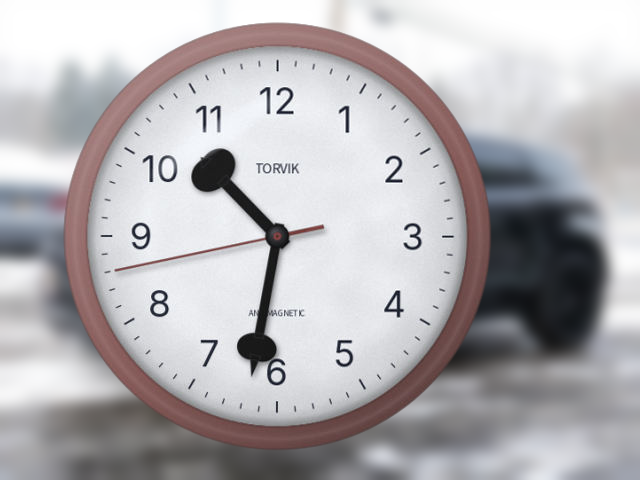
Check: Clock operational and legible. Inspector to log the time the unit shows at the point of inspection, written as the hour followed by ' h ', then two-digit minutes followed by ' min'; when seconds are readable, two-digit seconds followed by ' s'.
10 h 31 min 43 s
